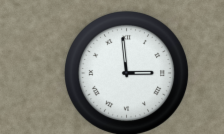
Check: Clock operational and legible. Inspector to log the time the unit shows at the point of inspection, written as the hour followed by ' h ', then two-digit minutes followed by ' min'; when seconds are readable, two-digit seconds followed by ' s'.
2 h 59 min
